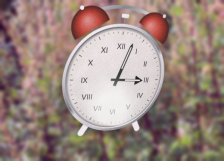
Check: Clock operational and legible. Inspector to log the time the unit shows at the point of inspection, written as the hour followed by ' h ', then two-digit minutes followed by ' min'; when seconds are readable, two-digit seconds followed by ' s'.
3 h 03 min
